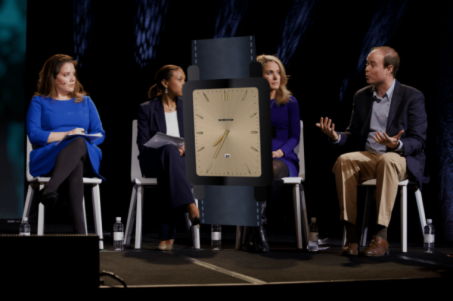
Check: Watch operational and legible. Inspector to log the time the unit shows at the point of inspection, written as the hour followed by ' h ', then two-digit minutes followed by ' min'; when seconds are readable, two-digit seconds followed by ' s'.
7 h 35 min
